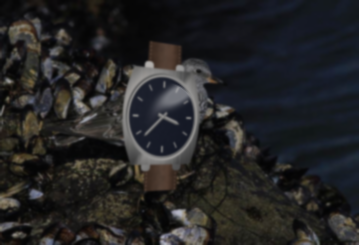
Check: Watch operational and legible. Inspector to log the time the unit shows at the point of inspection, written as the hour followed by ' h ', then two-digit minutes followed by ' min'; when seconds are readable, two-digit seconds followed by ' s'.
3 h 38 min
